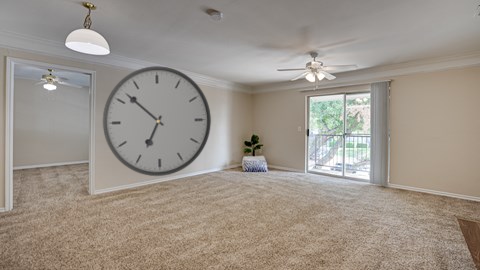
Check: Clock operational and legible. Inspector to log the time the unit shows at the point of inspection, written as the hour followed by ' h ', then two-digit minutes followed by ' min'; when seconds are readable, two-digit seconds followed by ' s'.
6 h 52 min
